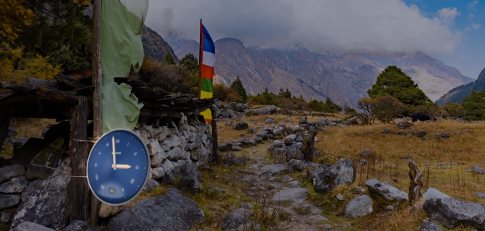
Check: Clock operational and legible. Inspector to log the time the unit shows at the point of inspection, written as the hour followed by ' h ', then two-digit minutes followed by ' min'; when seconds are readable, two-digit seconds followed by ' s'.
2 h 58 min
